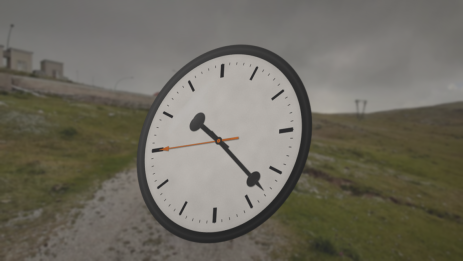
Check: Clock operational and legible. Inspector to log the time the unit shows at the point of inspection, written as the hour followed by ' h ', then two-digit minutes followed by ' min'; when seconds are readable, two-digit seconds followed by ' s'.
10 h 22 min 45 s
